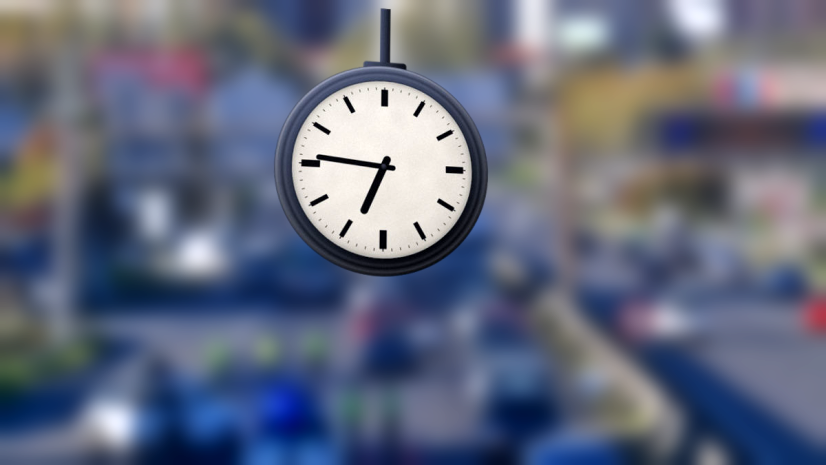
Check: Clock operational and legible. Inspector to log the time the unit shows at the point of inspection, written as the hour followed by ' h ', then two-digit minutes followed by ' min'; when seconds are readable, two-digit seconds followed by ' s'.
6 h 46 min
